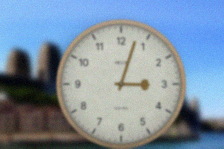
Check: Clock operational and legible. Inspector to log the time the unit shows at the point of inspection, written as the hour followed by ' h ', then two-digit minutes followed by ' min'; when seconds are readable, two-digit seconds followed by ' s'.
3 h 03 min
